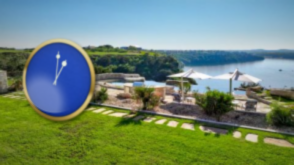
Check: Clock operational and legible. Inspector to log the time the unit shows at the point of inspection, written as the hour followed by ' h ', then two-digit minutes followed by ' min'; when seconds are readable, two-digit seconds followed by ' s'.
1 h 01 min
